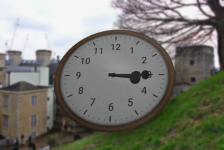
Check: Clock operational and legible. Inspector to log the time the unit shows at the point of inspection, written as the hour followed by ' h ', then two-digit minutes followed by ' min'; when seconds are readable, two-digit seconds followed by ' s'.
3 h 15 min
